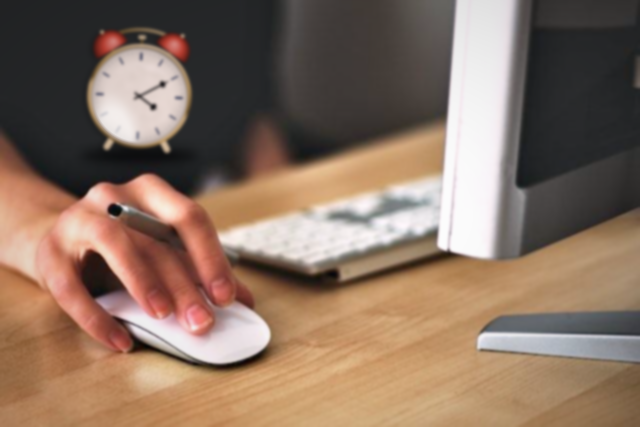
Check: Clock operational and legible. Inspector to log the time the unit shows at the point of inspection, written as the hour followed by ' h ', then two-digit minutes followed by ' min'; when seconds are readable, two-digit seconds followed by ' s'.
4 h 10 min
